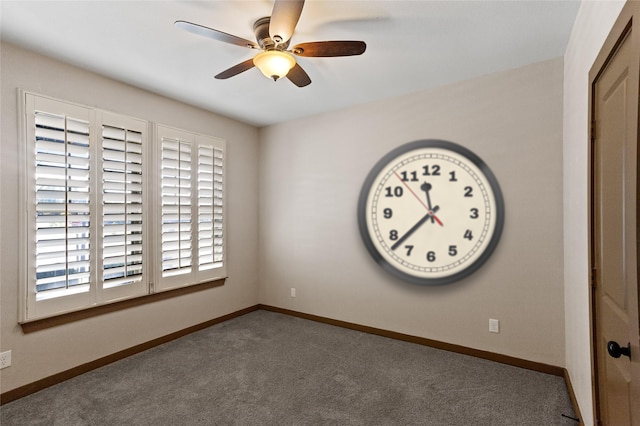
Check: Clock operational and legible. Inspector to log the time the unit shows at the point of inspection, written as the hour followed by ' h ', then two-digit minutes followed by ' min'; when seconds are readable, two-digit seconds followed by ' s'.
11 h 37 min 53 s
